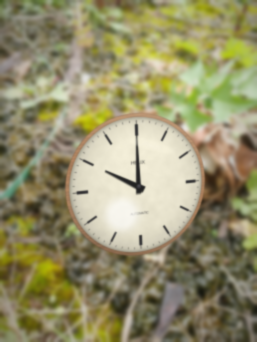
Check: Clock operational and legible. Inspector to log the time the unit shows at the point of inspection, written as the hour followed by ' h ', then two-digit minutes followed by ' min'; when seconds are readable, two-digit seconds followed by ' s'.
10 h 00 min
